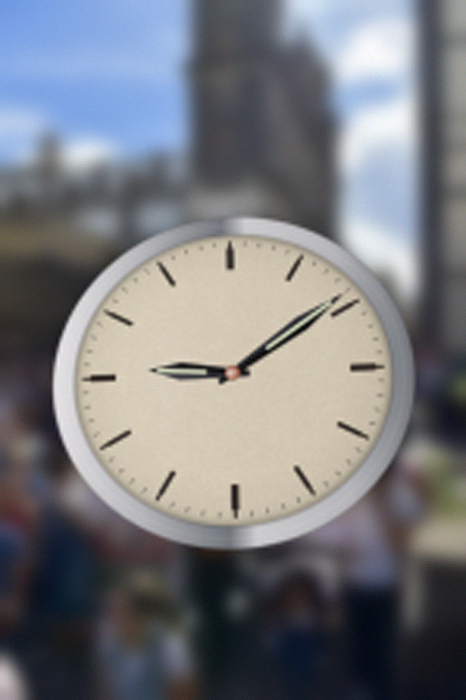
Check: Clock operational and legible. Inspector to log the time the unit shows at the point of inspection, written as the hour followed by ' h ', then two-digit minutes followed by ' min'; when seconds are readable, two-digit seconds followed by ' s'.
9 h 09 min
